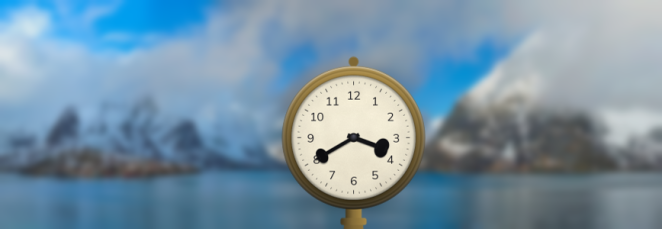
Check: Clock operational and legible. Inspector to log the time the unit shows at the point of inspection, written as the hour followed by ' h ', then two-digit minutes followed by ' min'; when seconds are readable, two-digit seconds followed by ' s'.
3 h 40 min
